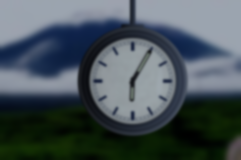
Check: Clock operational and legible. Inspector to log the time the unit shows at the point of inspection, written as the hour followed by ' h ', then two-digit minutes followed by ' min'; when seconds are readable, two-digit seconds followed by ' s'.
6 h 05 min
